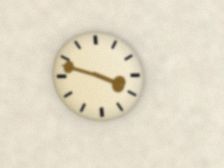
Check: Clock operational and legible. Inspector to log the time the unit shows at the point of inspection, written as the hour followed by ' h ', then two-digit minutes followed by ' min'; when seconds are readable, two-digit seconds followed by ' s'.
3 h 48 min
